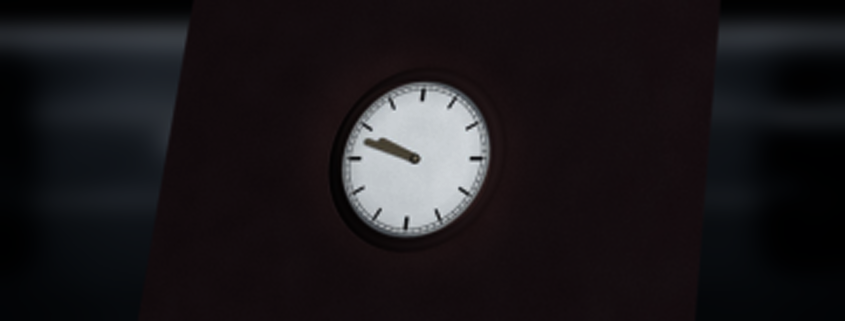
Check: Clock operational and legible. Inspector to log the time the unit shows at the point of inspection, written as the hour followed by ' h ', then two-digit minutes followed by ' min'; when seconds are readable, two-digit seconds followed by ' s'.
9 h 48 min
